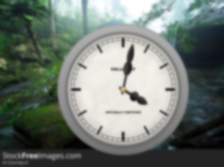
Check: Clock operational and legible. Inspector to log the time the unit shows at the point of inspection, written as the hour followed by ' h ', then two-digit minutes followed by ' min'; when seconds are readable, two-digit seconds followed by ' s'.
4 h 02 min
